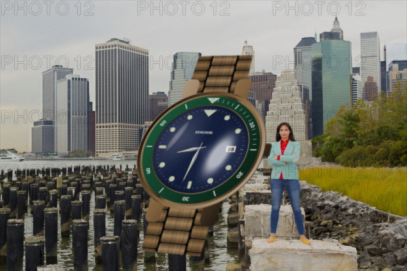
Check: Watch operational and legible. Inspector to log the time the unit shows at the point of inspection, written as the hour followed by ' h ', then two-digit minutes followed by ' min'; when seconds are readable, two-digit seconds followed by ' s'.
8 h 32 min
